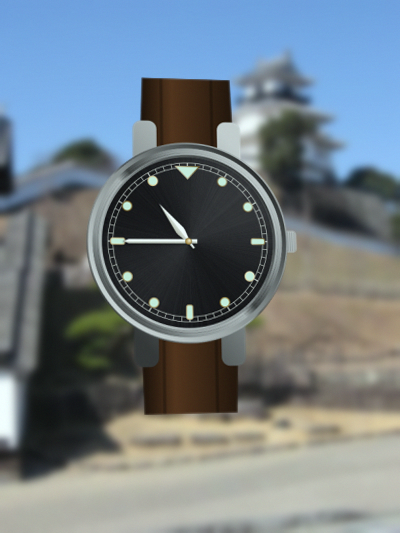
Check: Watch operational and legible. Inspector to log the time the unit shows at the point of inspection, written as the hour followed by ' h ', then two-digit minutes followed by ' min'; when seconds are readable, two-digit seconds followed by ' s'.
10 h 45 min
